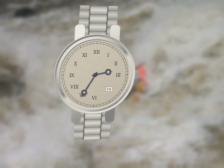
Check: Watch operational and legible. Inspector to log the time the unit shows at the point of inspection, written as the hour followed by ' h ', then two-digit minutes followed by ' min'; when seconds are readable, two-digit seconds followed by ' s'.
2 h 35 min
